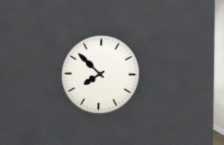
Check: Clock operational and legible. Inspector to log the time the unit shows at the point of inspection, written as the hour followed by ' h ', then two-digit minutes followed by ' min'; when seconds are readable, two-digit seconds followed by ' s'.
7 h 52 min
